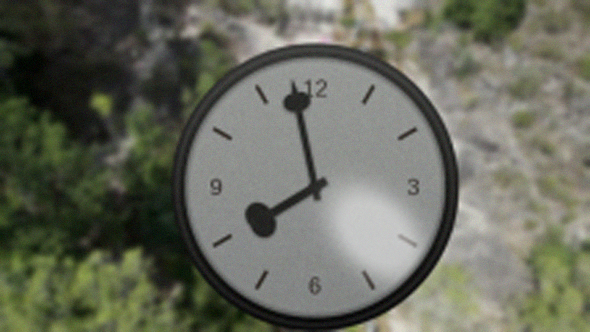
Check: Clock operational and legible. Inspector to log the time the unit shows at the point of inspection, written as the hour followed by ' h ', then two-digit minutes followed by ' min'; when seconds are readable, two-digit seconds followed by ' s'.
7 h 58 min
